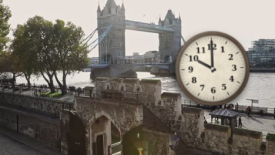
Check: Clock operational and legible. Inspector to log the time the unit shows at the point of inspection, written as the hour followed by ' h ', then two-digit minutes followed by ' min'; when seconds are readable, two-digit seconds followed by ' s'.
10 h 00 min
